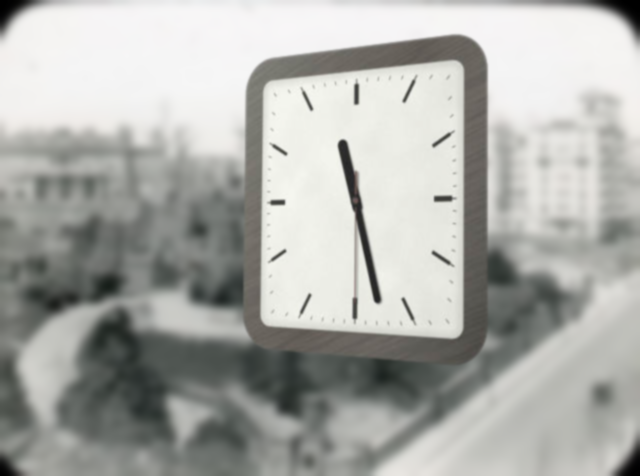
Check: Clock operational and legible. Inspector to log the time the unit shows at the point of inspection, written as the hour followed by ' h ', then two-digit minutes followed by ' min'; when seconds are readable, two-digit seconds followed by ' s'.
11 h 27 min 30 s
